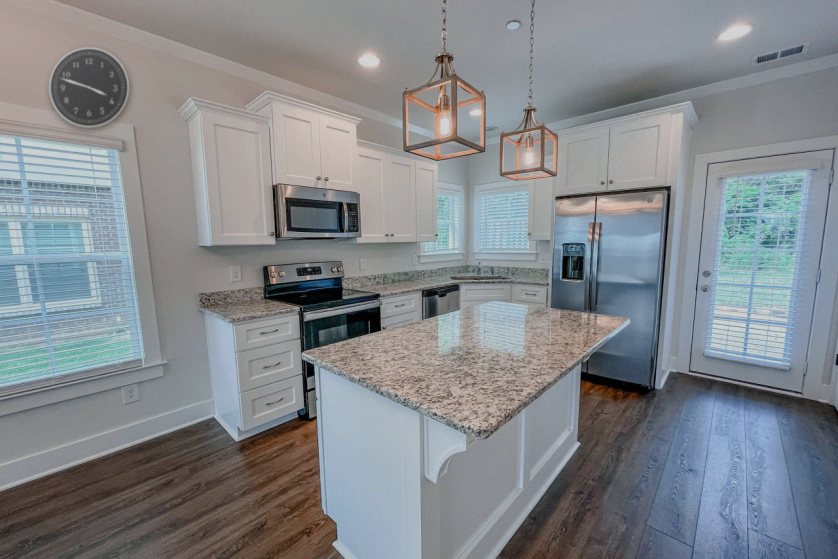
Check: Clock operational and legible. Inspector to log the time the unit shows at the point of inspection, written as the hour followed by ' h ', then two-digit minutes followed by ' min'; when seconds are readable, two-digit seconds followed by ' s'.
3 h 48 min
